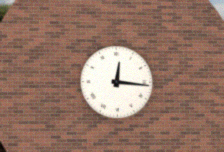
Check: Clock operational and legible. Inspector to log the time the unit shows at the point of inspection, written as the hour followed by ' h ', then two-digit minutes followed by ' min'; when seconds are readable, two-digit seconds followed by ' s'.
12 h 16 min
